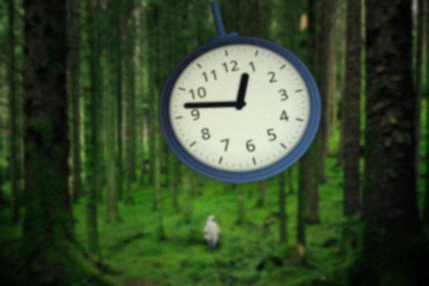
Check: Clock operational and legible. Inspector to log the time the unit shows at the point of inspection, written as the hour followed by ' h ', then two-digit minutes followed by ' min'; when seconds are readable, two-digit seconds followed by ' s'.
12 h 47 min
